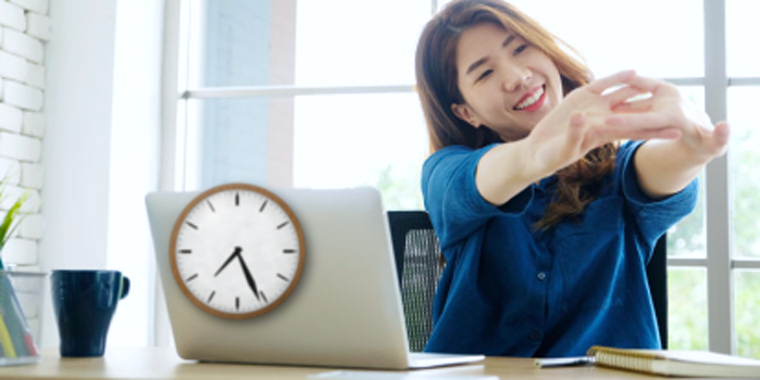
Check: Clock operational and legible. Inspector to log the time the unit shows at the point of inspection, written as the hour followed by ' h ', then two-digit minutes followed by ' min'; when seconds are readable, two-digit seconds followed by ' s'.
7 h 26 min
